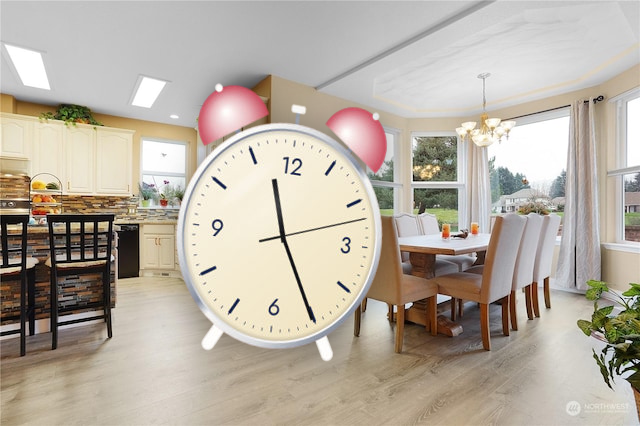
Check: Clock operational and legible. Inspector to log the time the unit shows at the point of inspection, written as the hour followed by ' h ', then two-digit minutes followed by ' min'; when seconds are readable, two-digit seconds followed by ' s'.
11 h 25 min 12 s
